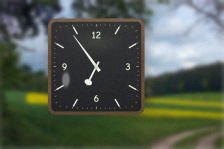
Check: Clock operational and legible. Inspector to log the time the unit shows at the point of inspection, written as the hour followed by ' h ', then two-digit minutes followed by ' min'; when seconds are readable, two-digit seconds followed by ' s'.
6 h 54 min
